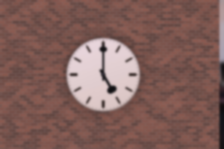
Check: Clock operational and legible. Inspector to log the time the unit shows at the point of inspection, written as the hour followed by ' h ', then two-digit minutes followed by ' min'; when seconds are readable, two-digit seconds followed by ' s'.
5 h 00 min
